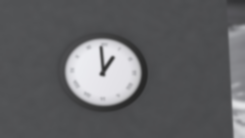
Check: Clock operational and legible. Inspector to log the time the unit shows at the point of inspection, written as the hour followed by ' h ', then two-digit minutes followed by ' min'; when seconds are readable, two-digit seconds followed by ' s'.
12 h 59 min
